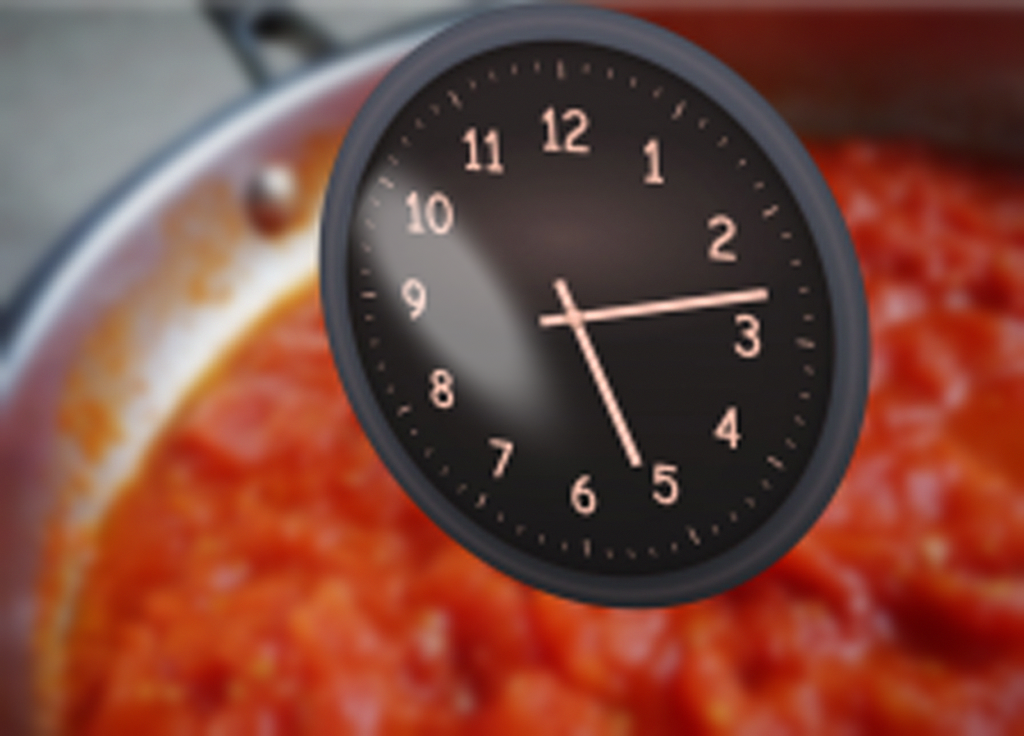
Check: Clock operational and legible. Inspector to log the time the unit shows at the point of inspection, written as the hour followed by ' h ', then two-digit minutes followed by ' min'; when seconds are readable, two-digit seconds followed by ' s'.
5 h 13 min
